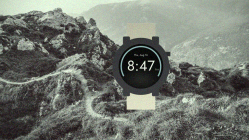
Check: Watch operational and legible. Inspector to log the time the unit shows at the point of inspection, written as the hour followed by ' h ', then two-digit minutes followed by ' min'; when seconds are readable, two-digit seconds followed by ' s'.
8 h 47 min
